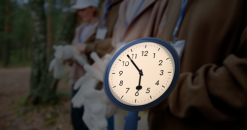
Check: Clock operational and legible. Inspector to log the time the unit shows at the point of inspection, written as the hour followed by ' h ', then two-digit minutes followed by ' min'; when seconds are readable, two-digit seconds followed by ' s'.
5 h 53 min
